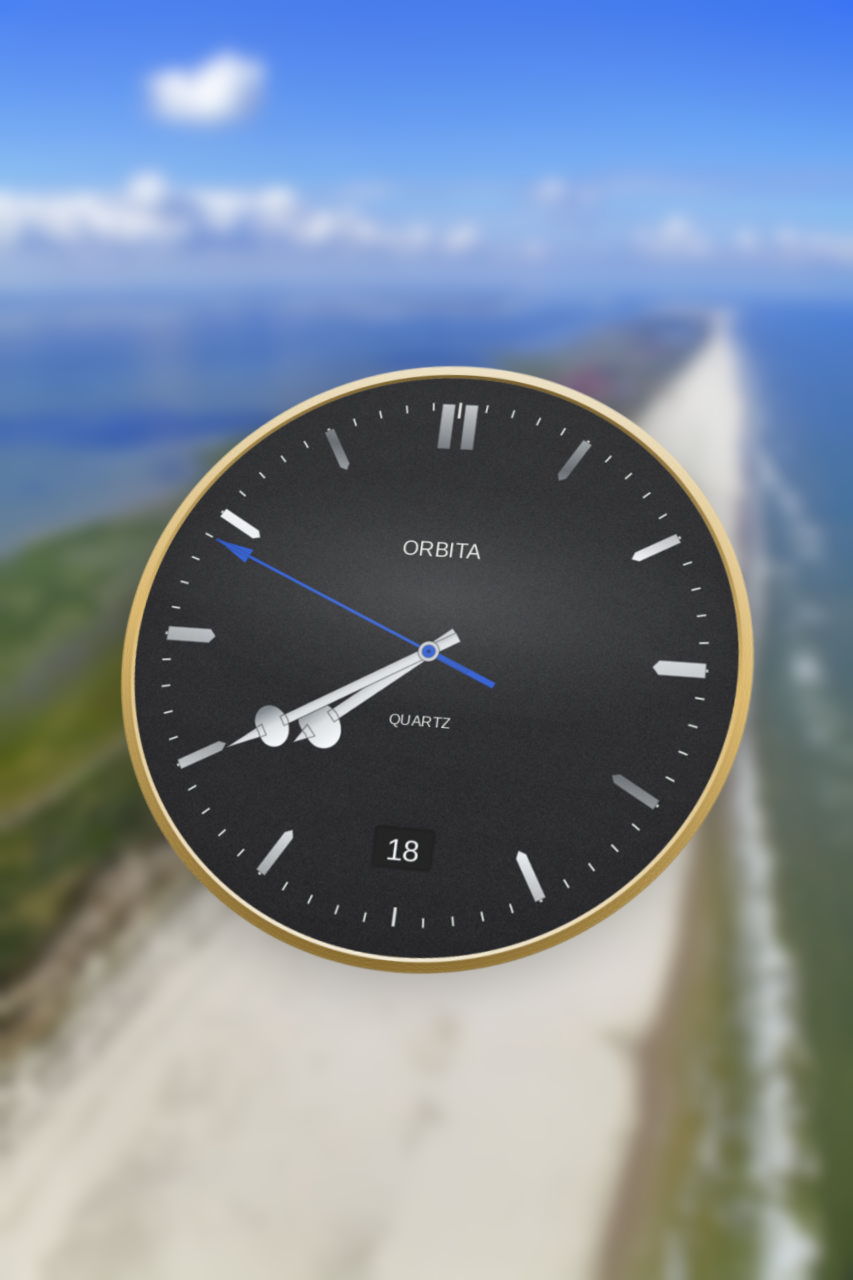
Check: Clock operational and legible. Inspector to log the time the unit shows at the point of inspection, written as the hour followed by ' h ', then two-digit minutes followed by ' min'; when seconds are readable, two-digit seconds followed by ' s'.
7 h 39 min 49 s
